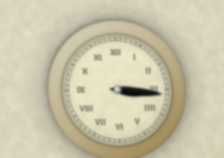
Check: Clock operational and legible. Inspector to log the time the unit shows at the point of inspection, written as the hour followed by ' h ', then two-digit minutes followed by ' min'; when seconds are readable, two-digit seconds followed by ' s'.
3 h 16 min
